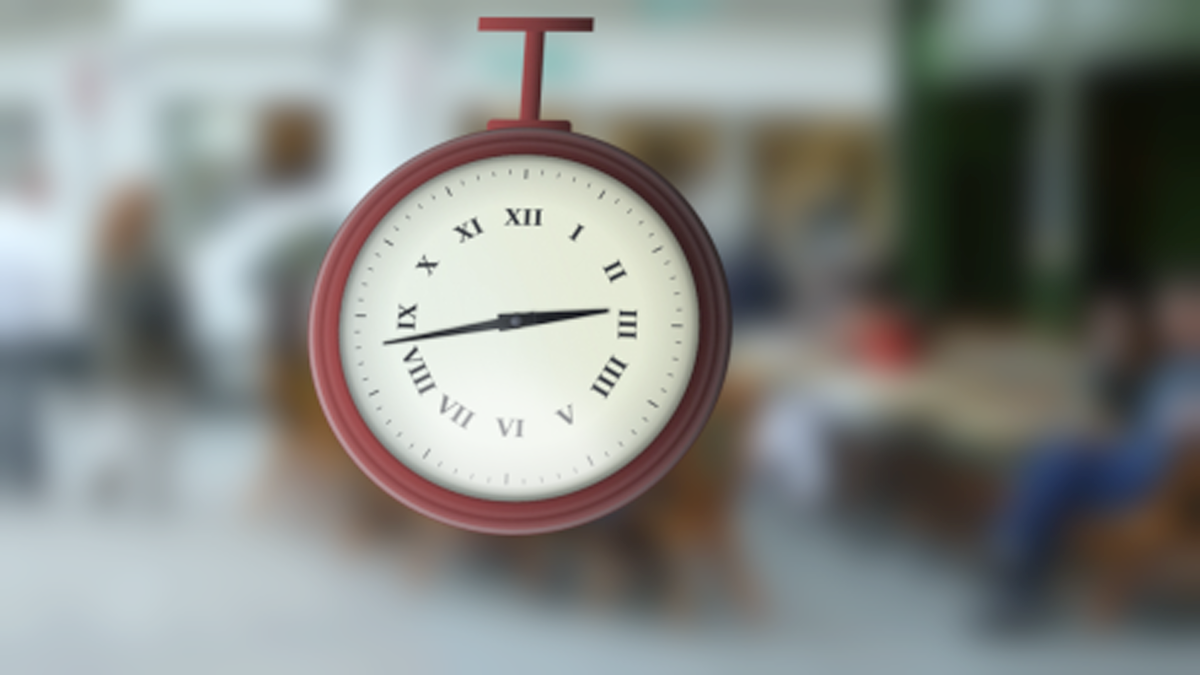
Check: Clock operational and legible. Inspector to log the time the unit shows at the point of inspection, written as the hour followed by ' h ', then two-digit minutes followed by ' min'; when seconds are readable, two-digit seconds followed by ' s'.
2 h 43 min
